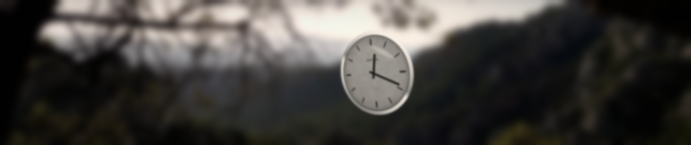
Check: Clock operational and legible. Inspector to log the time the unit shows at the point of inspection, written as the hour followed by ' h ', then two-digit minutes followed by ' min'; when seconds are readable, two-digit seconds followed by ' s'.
12 h 19 min
